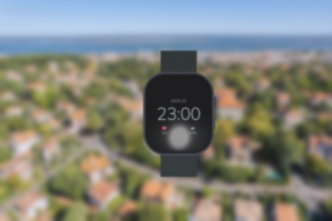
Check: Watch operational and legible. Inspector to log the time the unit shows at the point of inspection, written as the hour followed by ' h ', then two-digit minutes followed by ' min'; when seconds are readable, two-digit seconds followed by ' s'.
23 h 00 min
